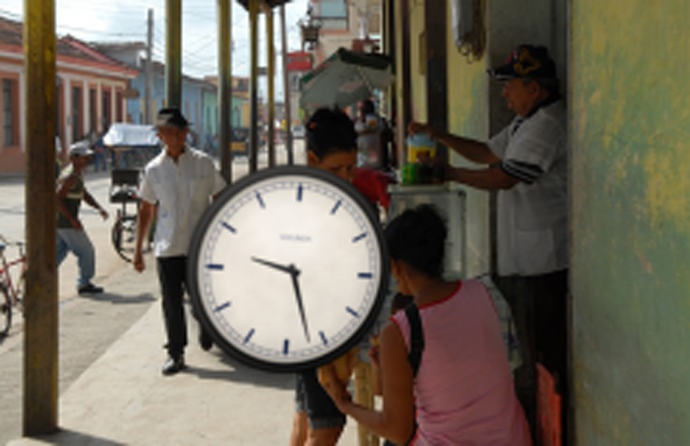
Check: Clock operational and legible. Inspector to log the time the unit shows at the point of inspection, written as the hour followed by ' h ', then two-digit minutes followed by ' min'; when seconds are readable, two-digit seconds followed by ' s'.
9 h 27 min
